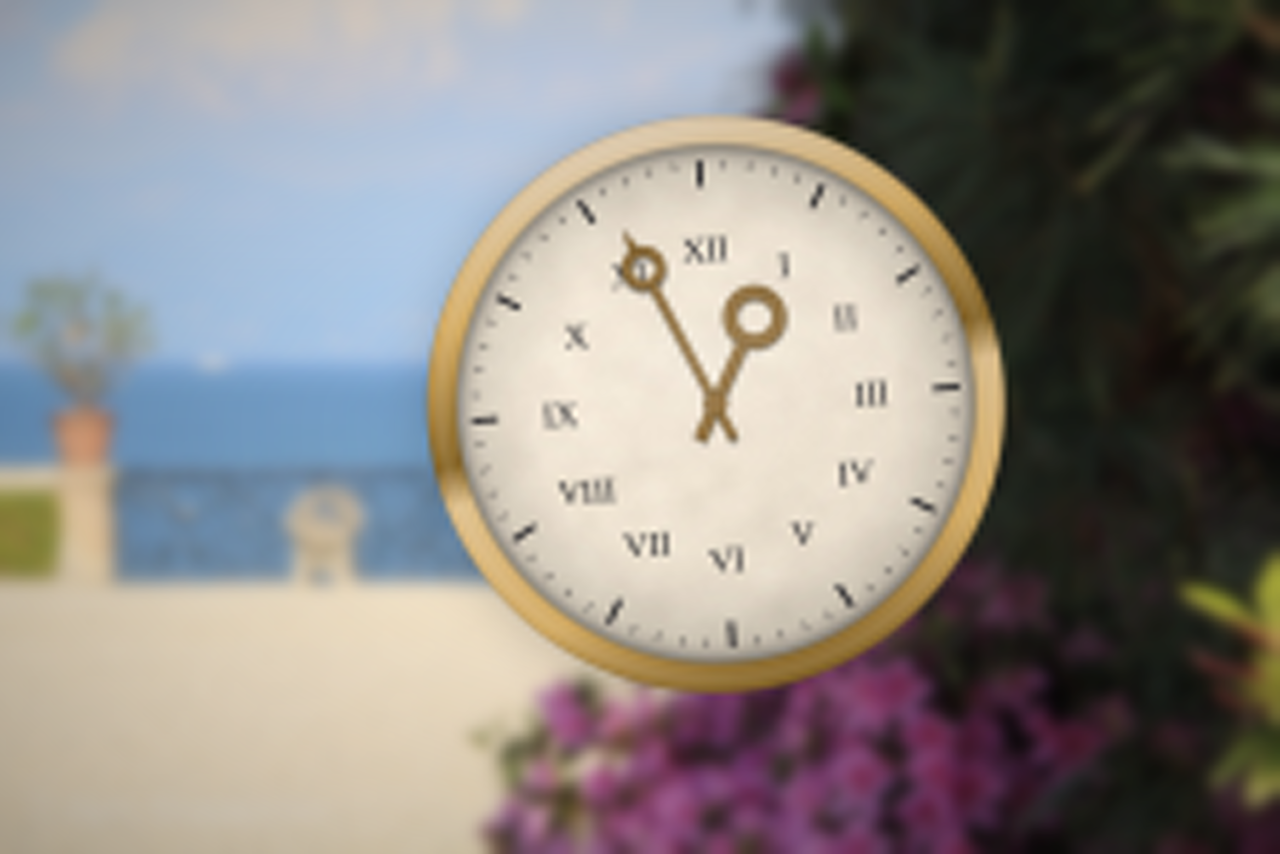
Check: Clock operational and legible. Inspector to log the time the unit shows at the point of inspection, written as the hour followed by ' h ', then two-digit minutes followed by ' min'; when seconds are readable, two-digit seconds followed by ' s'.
12 h 56 min
